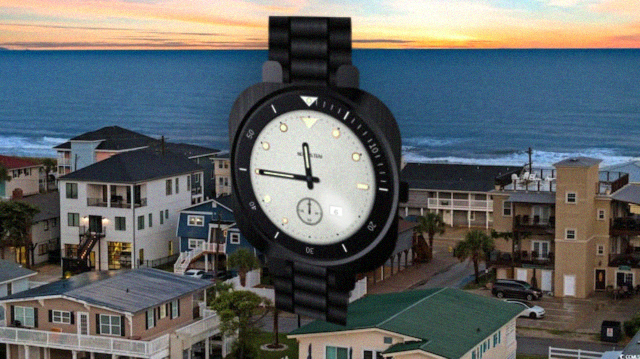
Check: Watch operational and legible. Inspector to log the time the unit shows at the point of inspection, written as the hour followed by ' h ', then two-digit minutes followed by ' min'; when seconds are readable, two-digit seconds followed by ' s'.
11 h 45 min
